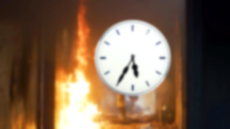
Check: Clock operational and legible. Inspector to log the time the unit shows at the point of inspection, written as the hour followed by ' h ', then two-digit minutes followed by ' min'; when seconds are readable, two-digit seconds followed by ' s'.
5 h 35 min
